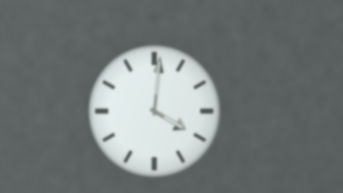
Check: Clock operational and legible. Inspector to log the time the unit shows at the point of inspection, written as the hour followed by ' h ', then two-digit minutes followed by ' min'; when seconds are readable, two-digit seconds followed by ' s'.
4 h 01 min
